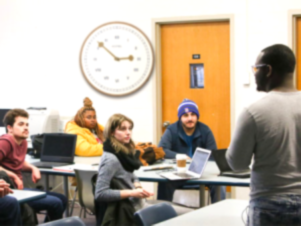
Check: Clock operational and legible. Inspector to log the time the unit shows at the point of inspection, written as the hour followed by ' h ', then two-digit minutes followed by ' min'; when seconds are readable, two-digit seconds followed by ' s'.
2 h 52 min
